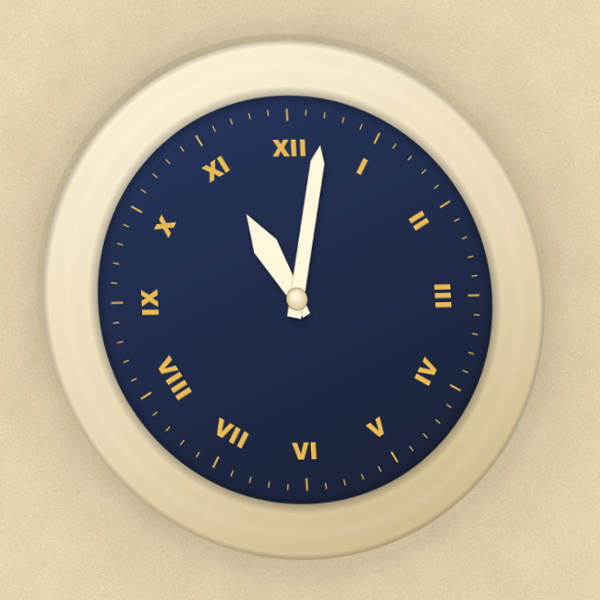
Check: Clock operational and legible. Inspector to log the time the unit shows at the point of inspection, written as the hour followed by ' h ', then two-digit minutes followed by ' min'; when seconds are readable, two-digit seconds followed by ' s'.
11 h 02 min
